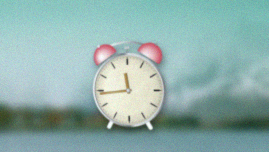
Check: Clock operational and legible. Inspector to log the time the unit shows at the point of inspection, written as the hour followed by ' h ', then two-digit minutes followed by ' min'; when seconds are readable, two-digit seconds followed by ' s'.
11 h 44 min
